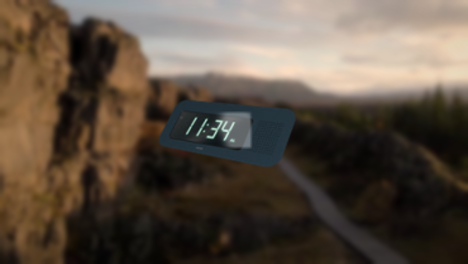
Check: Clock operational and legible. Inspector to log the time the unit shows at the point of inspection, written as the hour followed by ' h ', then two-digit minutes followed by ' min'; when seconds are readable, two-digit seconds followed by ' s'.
11 h 34 min
